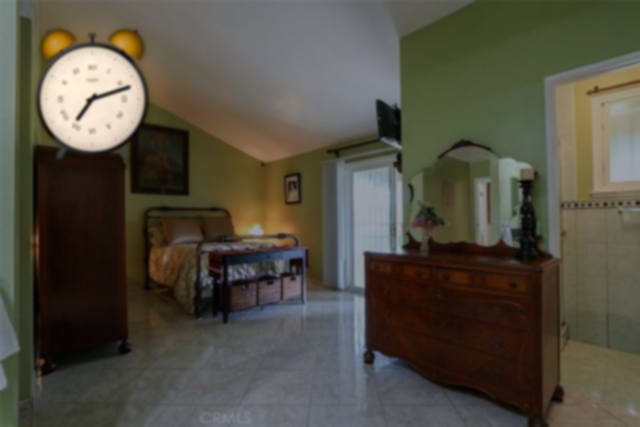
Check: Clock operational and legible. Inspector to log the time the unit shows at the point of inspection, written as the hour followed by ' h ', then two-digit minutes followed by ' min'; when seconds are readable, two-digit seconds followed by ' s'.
7 h 12 min
